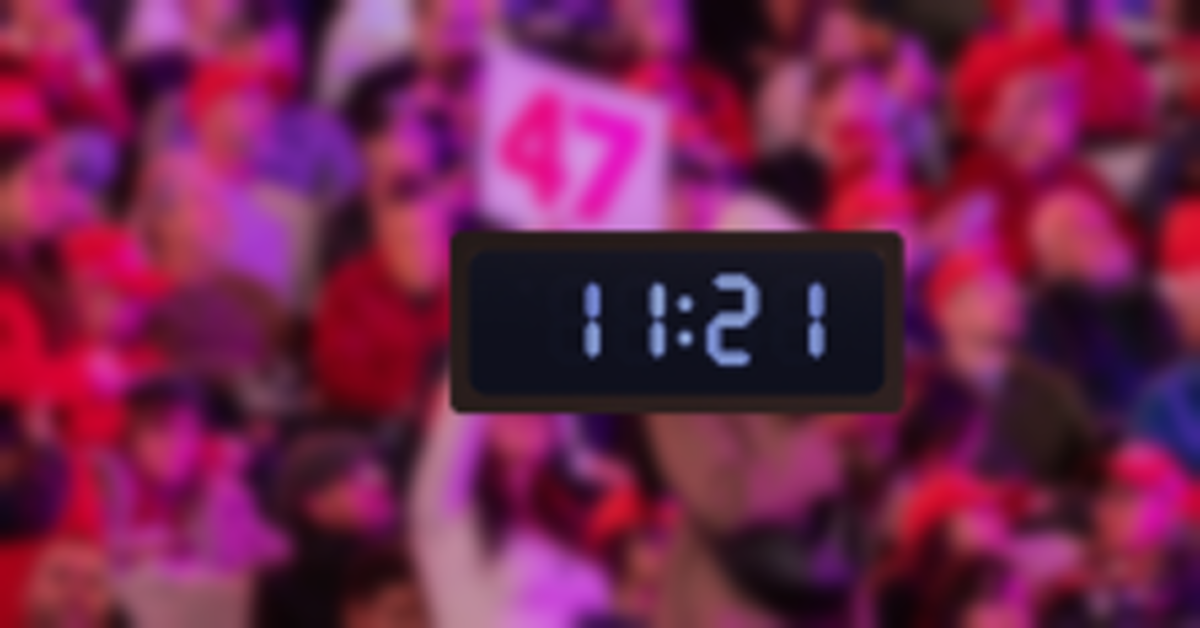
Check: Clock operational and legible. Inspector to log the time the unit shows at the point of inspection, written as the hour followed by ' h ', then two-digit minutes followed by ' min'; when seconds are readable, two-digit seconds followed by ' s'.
11 h 21 min
